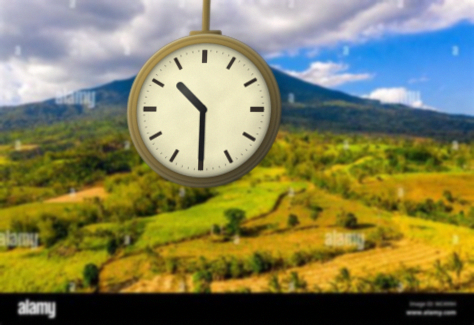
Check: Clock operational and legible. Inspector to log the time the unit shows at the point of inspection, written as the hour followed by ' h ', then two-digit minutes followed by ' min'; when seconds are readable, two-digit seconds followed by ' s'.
10 h 30 min
